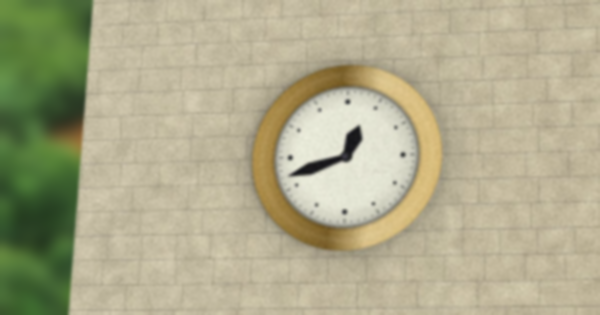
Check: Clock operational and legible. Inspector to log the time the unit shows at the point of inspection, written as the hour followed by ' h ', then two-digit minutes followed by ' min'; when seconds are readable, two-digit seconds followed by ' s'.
12 h 42 min
